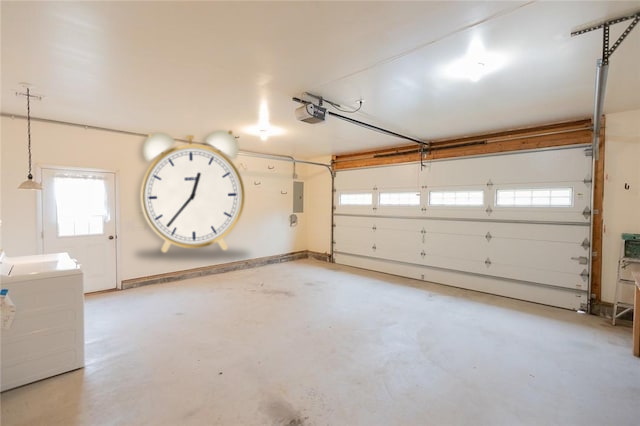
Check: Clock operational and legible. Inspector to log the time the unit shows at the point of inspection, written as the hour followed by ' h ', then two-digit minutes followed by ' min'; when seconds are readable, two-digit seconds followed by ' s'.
12 h 37 min
